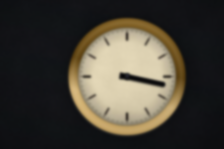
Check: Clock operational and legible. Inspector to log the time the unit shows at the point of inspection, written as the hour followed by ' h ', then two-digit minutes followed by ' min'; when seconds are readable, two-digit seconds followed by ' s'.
3 h 17 min
